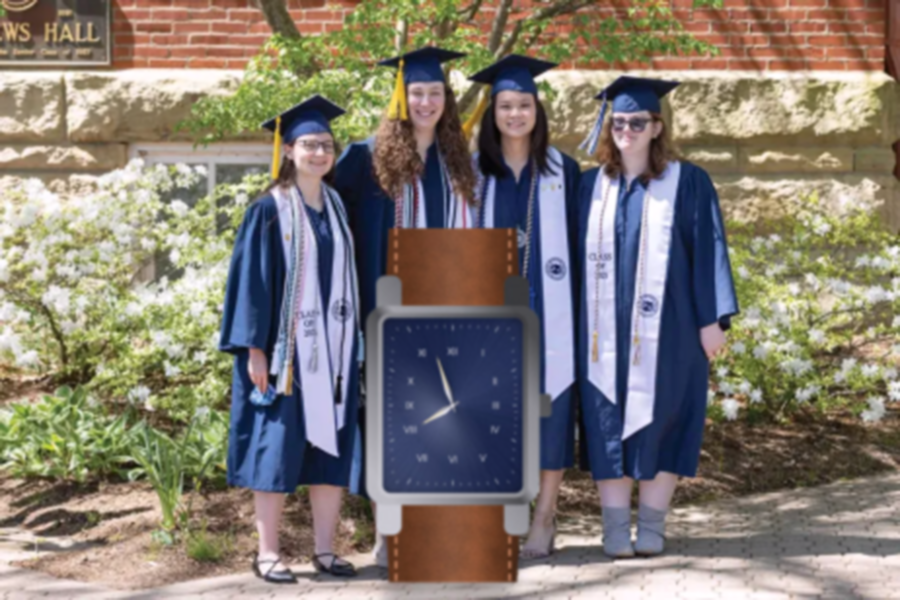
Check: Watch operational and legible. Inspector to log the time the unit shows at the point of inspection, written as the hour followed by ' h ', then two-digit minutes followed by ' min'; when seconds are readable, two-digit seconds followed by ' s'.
7 h 57 min
